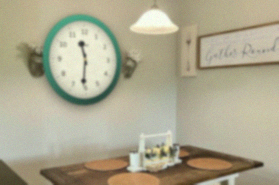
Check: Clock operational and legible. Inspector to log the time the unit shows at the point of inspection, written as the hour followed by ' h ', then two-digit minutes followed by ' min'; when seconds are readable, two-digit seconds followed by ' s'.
11 h 31 min
